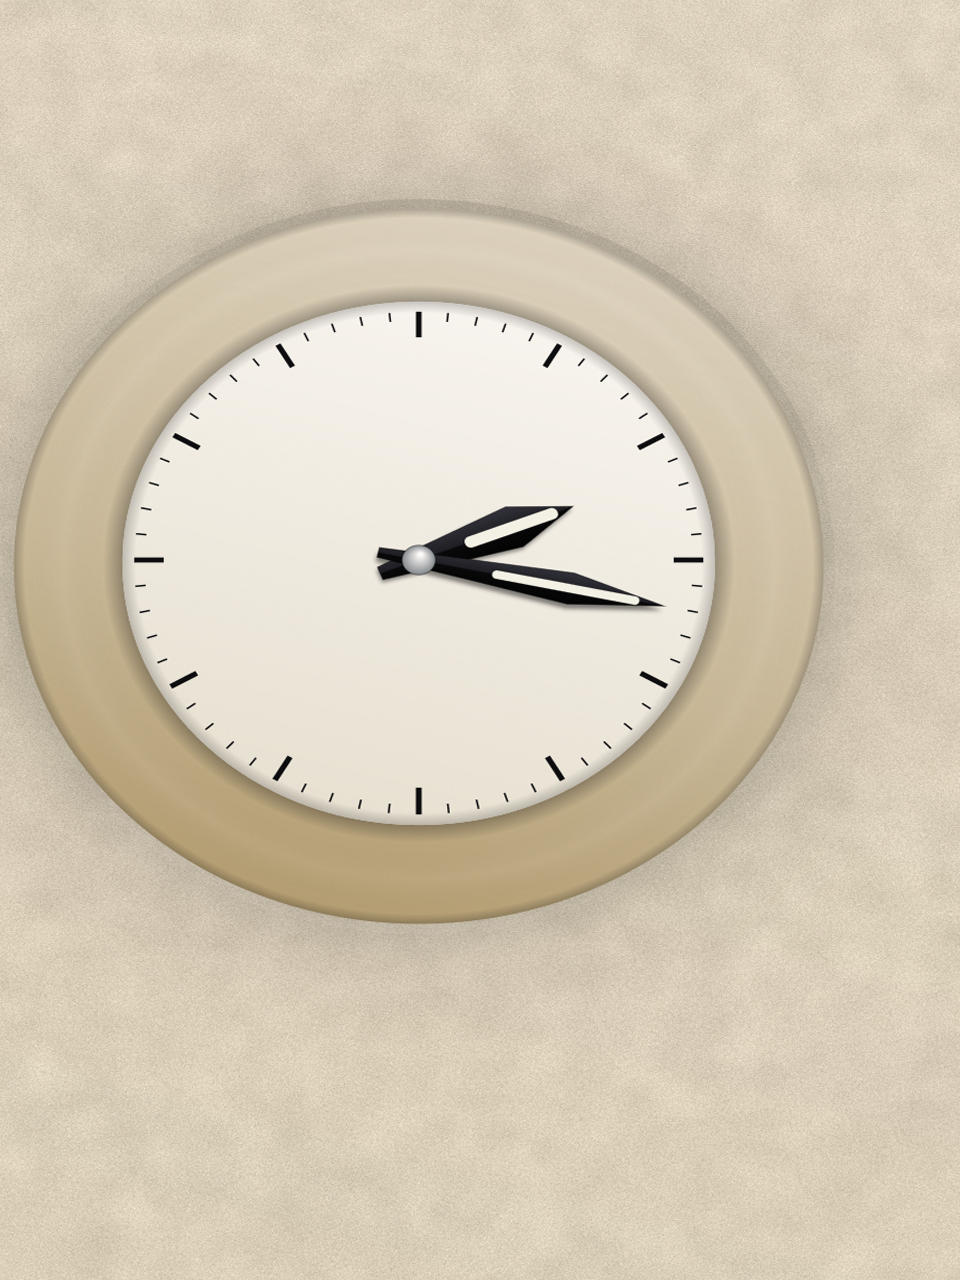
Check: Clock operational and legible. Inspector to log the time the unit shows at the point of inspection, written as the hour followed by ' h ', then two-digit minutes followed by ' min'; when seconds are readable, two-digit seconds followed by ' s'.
2 h 17 min
